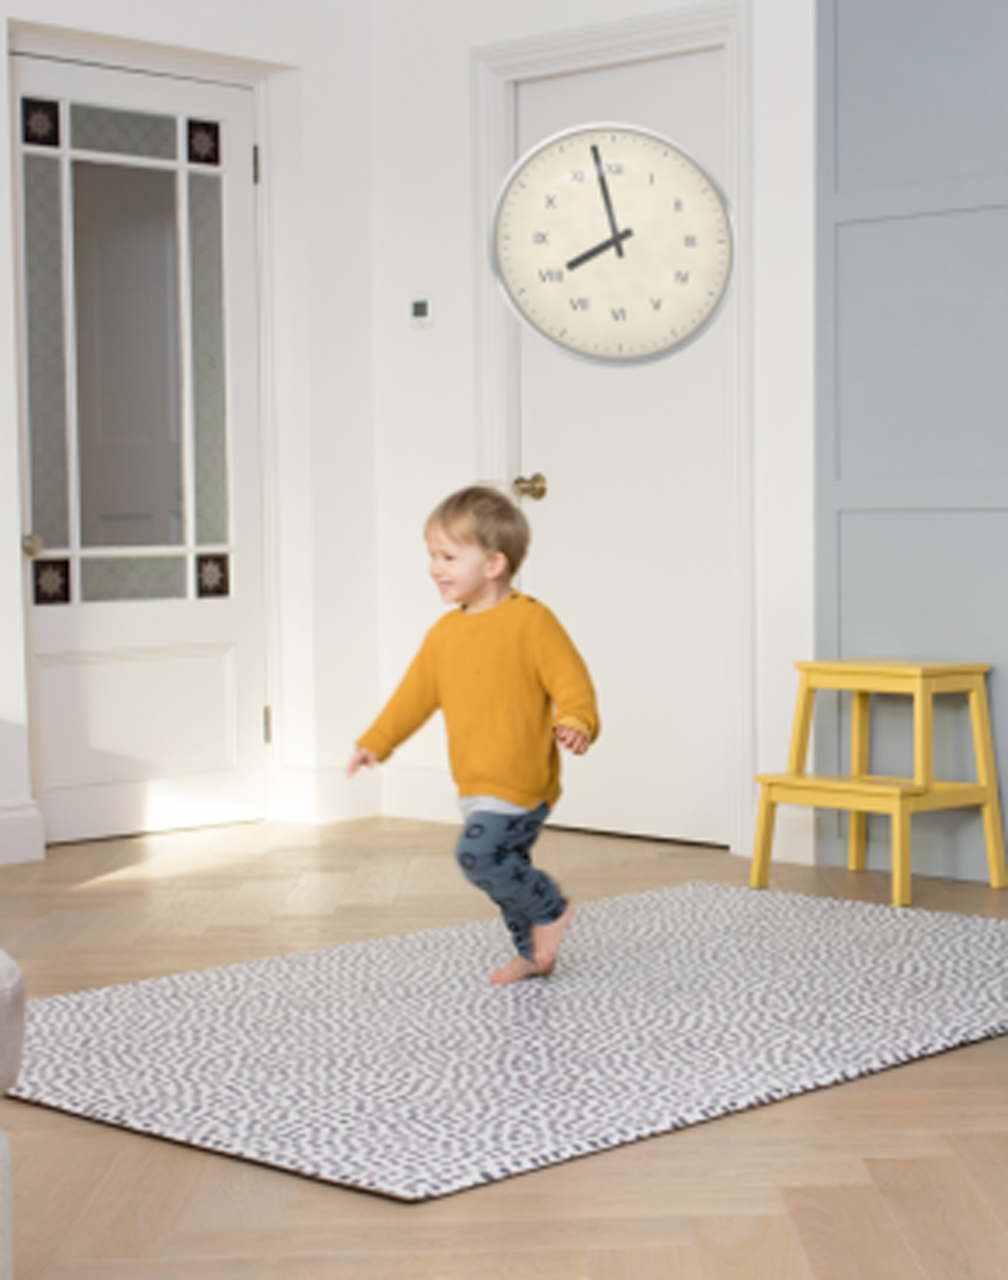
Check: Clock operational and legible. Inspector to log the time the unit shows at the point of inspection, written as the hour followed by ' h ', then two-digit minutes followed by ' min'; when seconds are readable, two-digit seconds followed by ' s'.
7 h 58 min
